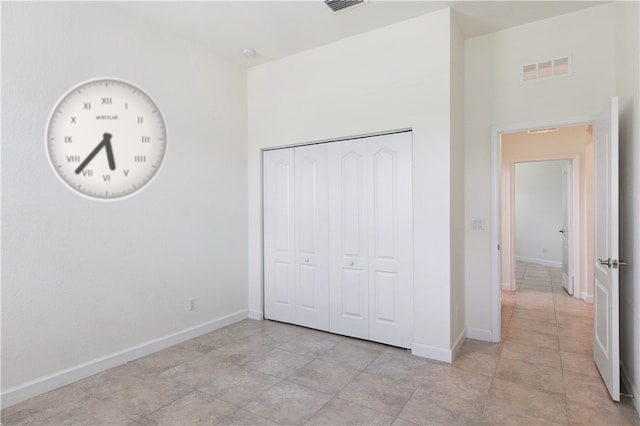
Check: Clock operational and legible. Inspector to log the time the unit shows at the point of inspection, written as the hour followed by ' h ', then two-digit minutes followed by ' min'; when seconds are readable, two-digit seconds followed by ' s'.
5 h 37 min
